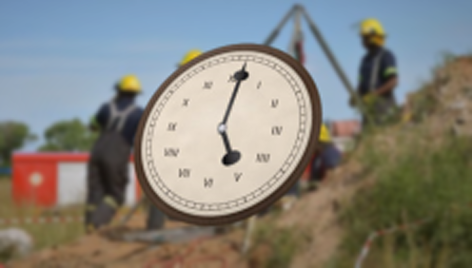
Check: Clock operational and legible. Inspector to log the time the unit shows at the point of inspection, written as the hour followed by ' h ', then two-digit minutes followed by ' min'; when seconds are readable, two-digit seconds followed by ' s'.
5 h 01 min
